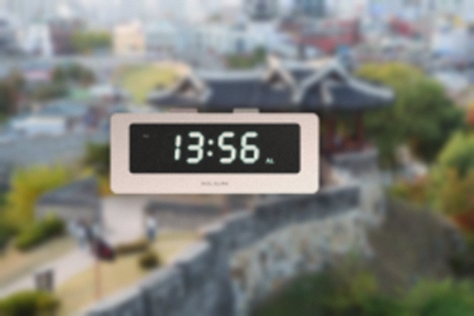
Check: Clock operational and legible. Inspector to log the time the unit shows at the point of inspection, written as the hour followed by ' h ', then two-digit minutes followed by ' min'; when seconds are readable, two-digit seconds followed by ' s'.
13 h 56 min
